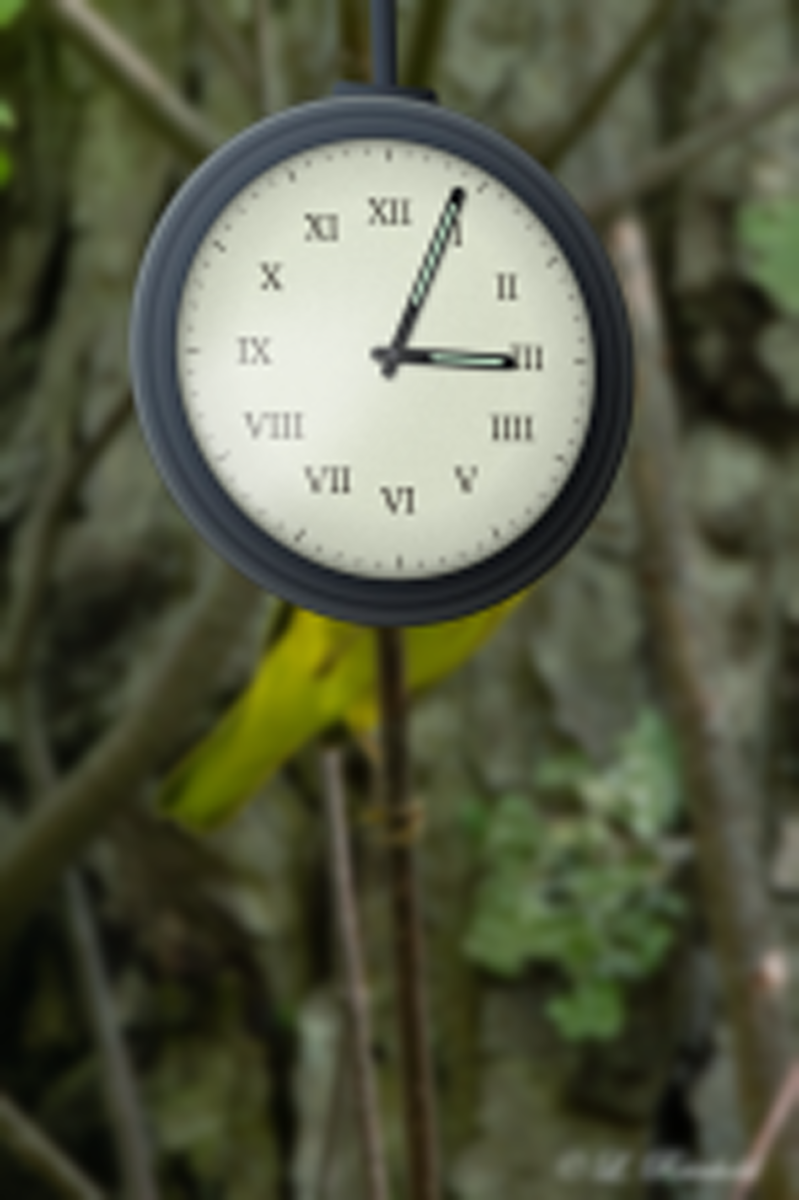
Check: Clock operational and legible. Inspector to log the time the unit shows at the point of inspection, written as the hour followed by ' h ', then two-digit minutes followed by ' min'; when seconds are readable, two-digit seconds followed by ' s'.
3 h 04 min
